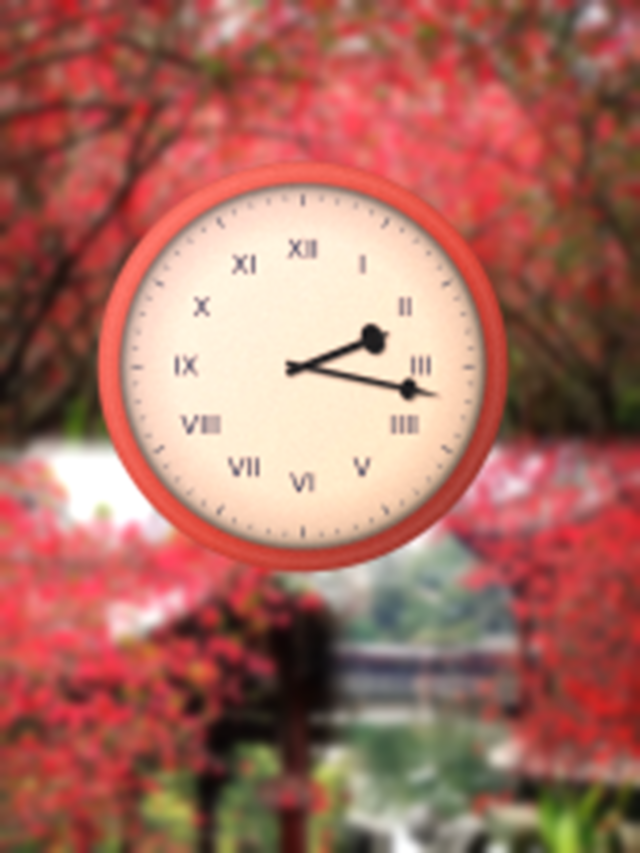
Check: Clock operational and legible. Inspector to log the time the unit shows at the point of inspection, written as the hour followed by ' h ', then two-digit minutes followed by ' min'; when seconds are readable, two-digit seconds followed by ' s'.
2 h 17 min
